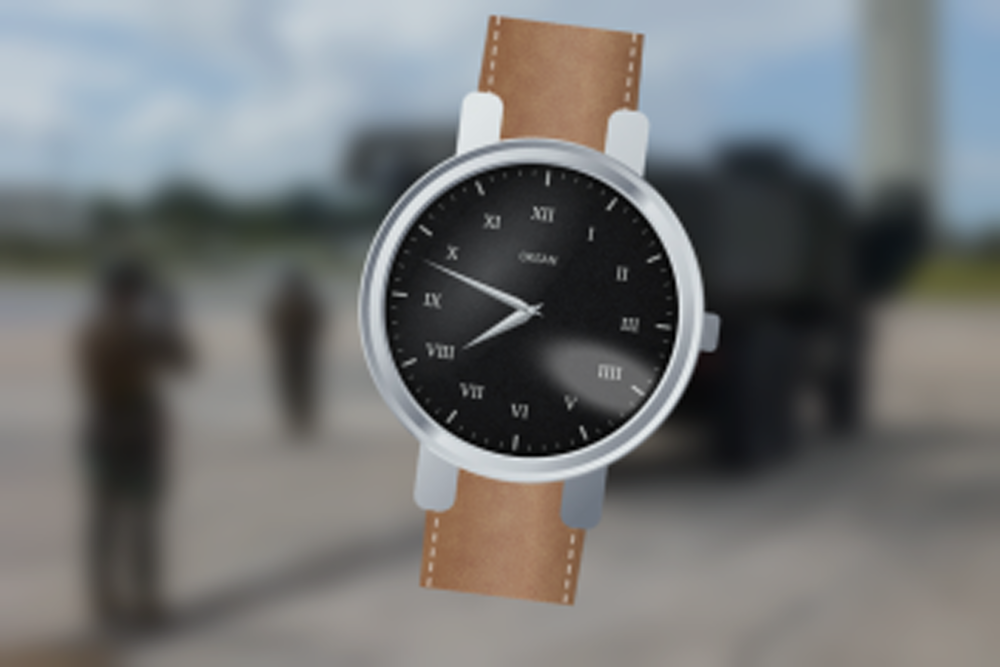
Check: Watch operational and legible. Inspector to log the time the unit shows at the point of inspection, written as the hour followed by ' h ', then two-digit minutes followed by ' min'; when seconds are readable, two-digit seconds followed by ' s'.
7 h 48 min
